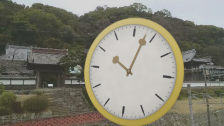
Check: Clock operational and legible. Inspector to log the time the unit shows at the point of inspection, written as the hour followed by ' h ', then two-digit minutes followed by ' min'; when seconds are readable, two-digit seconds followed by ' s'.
10 h 03 min
